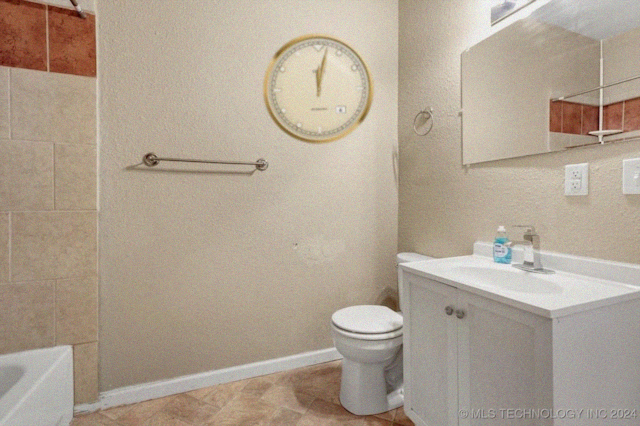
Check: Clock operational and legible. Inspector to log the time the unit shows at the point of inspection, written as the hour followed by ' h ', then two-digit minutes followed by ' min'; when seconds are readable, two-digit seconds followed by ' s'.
12 h 02 min
